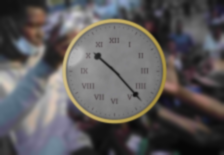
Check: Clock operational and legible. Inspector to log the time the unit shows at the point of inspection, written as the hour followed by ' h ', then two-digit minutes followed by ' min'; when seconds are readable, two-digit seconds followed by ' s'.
10 h 23 min
